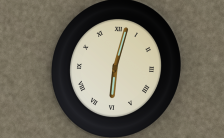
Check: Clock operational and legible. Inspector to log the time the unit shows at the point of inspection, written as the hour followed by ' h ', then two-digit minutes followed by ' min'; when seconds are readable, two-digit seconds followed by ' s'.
6 h 02 min
